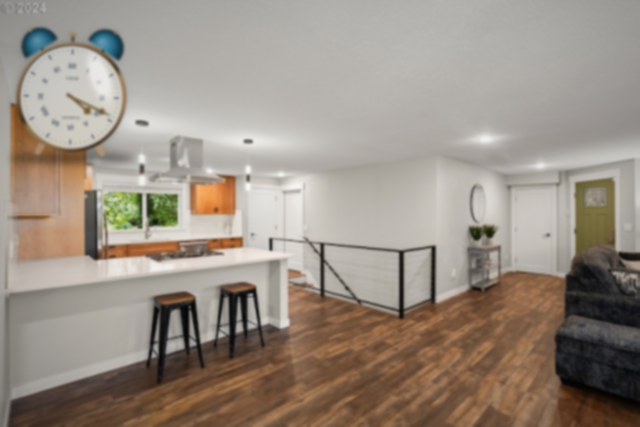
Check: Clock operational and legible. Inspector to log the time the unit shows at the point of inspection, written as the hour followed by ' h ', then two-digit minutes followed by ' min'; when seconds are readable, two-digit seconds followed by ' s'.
4 h 19 min
